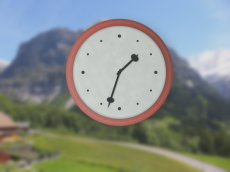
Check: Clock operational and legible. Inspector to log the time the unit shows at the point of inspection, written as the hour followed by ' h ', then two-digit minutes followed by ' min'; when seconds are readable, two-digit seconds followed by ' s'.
1 h 33 min
